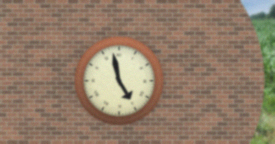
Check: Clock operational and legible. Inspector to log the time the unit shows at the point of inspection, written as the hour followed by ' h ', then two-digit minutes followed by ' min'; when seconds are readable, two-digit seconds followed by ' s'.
4 h 58 min
